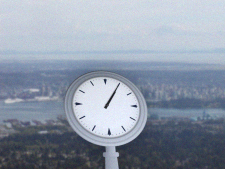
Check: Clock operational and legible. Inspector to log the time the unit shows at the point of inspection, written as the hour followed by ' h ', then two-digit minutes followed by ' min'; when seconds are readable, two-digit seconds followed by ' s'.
1 h 05 min
